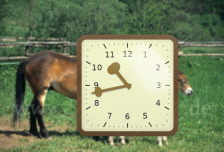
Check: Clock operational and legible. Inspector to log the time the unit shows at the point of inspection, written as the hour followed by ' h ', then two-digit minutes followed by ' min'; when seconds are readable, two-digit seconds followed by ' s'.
10 h 43 min
